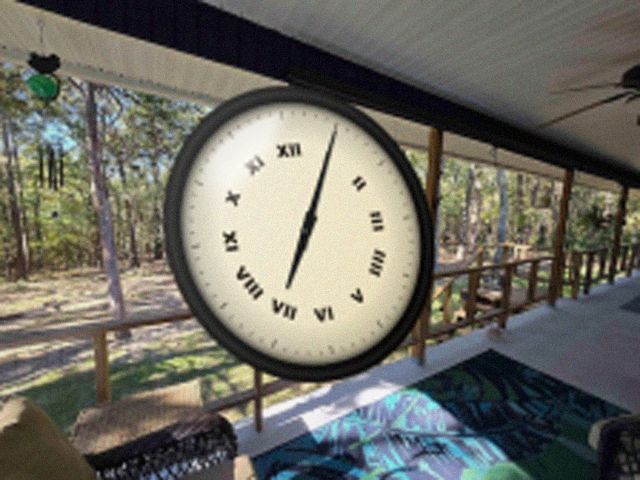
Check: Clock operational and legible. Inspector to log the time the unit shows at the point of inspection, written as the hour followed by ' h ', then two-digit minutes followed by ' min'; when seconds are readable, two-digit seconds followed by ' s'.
7 h 05 min
